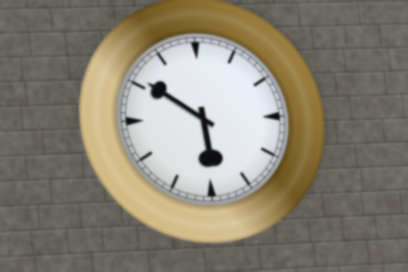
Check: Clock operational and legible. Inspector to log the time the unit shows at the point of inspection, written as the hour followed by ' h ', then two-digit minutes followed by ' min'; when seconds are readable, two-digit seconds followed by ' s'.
5 h 51 min
